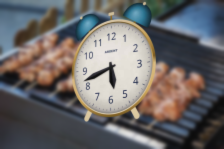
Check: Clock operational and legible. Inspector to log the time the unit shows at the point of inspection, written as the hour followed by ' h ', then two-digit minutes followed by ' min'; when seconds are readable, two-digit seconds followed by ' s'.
5 h 42 min
